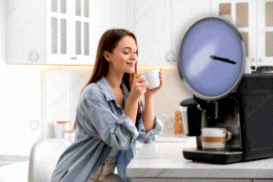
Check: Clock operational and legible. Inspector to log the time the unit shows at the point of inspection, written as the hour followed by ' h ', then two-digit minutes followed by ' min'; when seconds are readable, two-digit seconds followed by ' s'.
3 h 17 min
